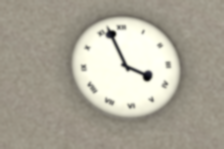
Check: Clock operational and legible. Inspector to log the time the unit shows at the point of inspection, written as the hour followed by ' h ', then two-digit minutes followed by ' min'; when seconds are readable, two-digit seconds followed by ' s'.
3 h 57 min
